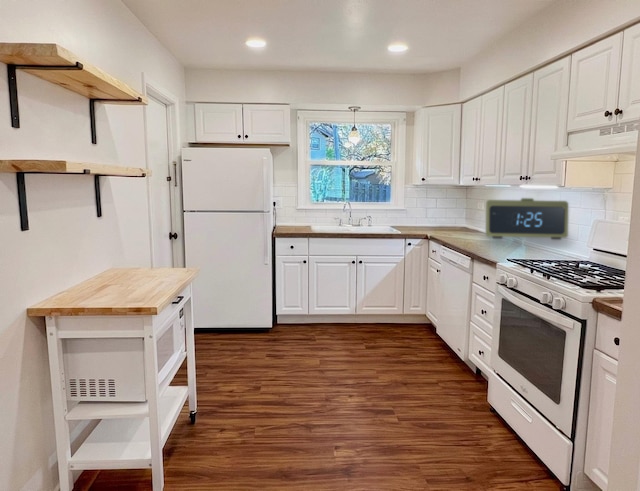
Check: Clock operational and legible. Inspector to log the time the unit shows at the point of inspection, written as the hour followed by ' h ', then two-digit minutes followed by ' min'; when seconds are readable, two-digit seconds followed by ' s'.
1 h 25 min
